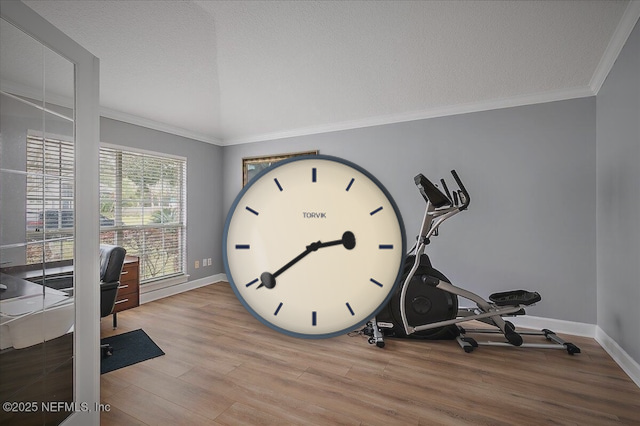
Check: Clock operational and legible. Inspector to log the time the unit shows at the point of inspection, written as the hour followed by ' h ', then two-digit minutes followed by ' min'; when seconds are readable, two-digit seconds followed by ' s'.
2 h 39 min
